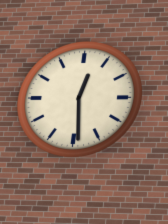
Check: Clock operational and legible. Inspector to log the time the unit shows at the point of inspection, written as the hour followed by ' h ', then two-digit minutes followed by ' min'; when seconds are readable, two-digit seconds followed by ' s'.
12 h 29 min
